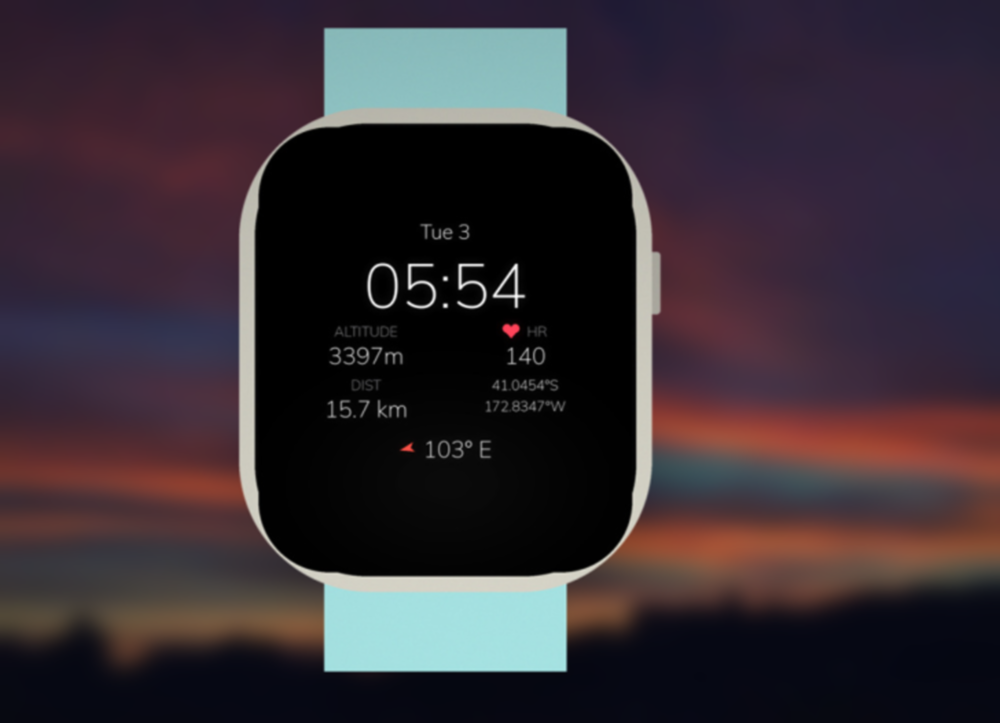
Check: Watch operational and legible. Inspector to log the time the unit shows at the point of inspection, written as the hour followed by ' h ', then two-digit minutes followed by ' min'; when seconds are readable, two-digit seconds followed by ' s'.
5 h 54 min
